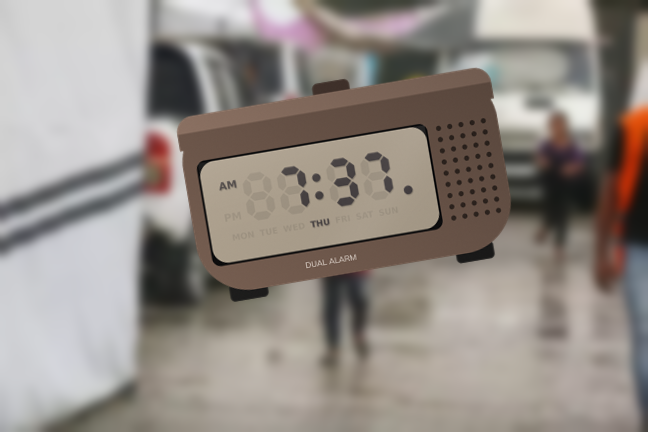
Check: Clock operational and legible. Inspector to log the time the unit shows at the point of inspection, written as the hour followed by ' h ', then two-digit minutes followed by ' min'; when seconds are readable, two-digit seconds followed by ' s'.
7 h 37 min
